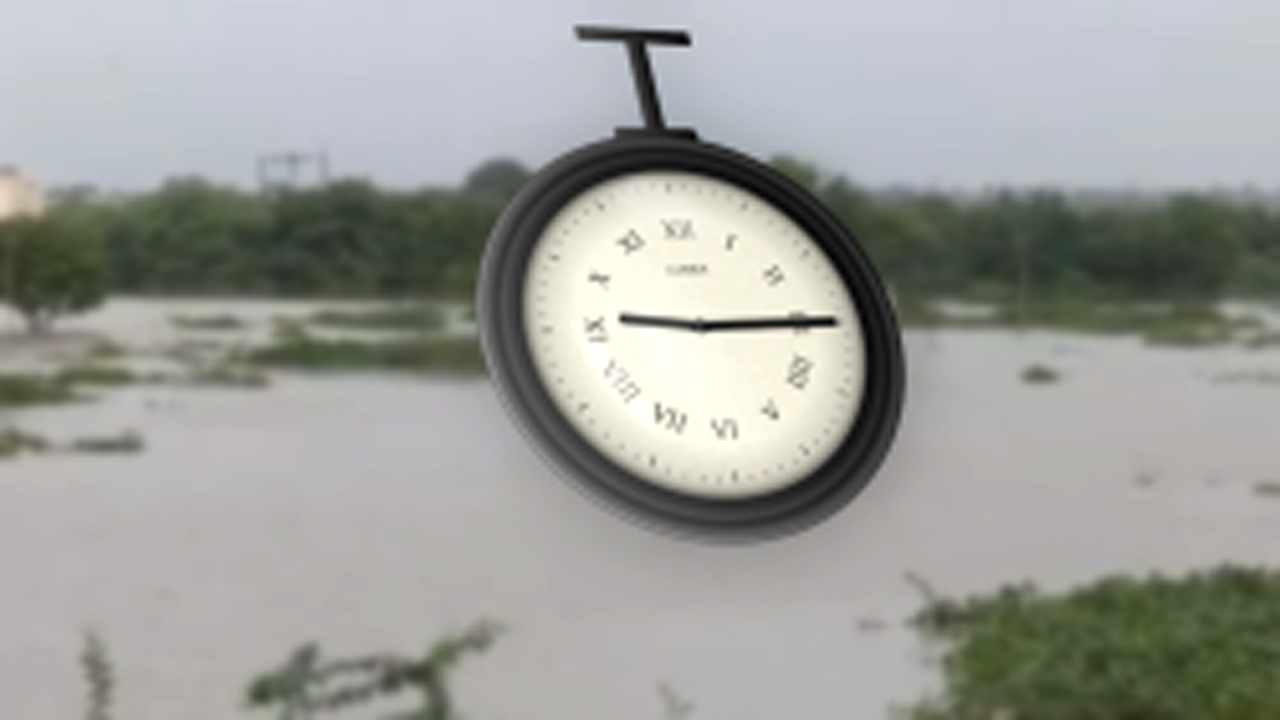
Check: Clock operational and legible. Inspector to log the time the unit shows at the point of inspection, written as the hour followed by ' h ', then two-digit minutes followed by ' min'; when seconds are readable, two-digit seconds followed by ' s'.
9 h 15 min
